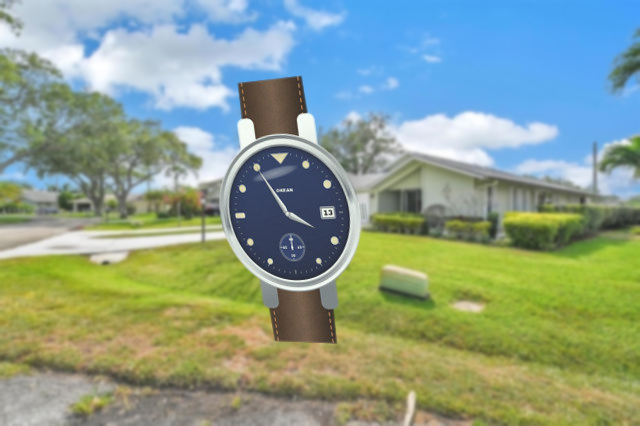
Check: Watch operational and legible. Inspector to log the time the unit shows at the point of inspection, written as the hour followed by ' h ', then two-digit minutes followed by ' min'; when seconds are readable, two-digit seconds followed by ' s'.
3 h 55 min
